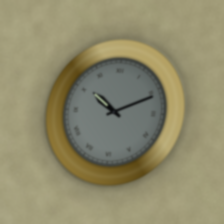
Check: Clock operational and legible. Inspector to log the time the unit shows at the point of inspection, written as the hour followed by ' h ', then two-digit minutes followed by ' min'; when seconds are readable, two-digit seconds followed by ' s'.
10 h 11 min
